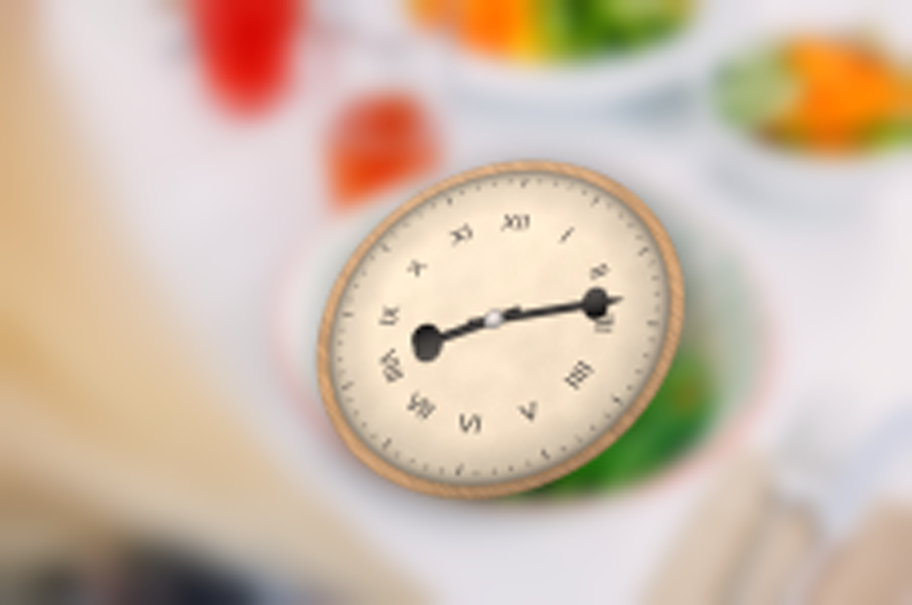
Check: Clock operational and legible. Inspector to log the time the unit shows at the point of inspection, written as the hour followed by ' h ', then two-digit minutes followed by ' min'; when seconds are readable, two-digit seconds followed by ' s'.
8 h 13 min
